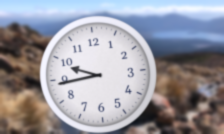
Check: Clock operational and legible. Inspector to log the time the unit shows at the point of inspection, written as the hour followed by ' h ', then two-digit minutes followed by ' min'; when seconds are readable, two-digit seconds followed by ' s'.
9 h 44 min
